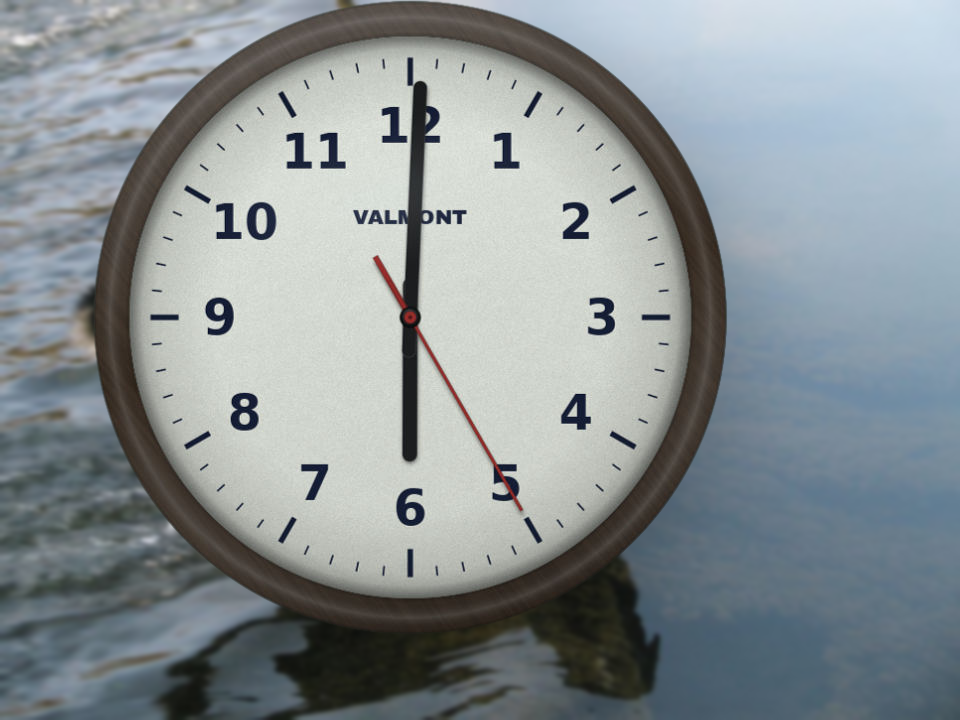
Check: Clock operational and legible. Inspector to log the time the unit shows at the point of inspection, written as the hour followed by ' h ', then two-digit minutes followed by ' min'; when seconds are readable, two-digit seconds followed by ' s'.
6 h 00 min 25 s
